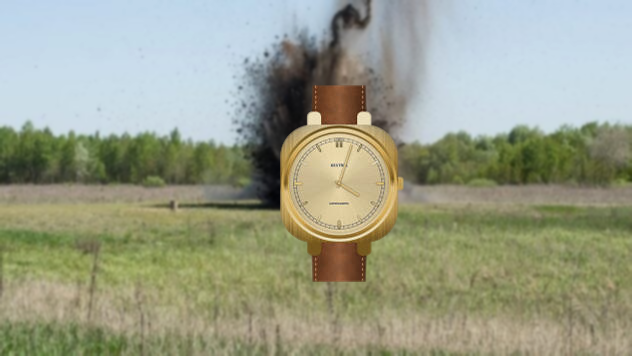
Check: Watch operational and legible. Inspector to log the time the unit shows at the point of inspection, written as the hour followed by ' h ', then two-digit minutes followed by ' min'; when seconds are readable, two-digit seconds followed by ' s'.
4 h 03 min
